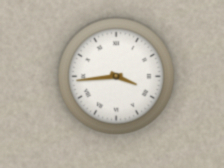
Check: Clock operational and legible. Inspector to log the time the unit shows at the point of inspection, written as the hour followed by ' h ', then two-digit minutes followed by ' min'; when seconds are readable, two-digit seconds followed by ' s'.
3 h 44 min
